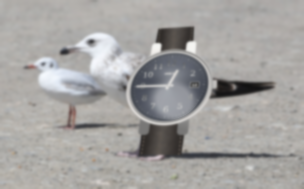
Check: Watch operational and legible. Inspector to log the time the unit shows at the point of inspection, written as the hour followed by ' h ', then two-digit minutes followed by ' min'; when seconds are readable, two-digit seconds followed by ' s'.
12 h 45 min
